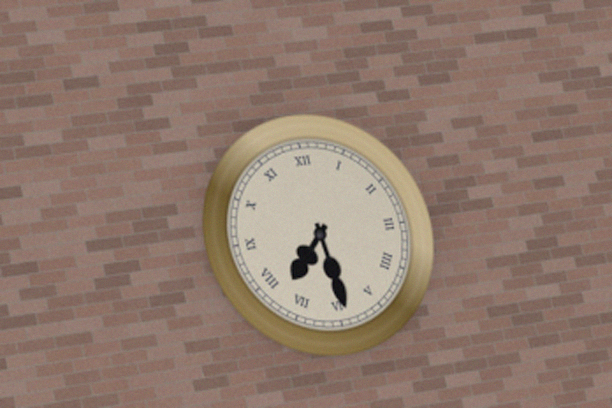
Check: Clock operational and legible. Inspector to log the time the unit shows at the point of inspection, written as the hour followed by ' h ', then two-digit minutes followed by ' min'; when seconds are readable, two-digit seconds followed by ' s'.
7 h 29 min
